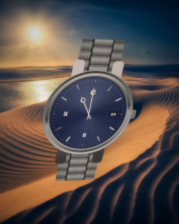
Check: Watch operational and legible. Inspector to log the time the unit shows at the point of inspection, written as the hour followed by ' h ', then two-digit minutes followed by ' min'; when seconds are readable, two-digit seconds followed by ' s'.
11 h 00 min
